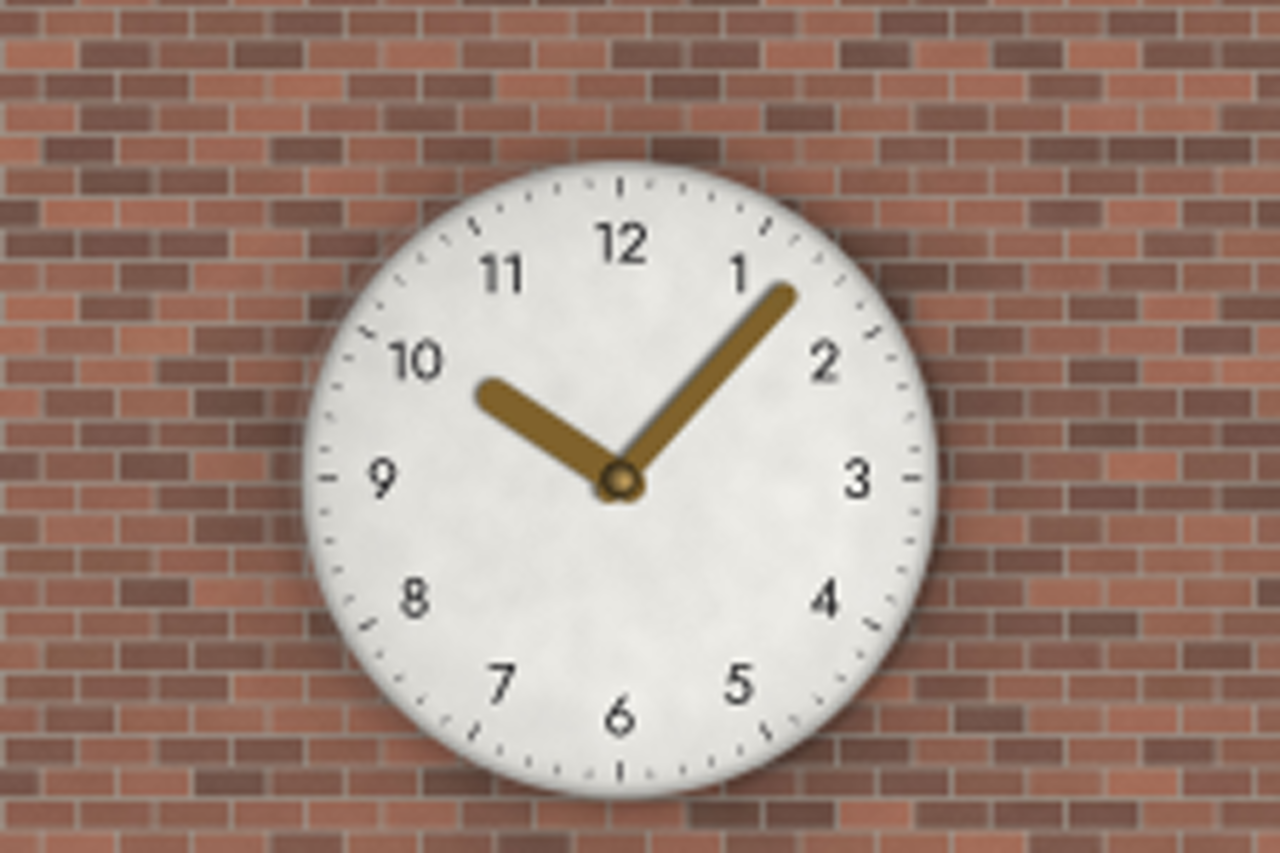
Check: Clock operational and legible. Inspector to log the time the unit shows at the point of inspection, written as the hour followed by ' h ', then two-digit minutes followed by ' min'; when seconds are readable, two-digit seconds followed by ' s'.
10 h 07 min
